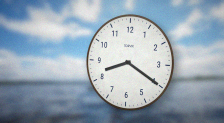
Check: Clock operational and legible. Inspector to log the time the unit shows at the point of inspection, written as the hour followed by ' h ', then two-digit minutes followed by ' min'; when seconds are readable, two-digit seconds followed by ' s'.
8 h 20 min
